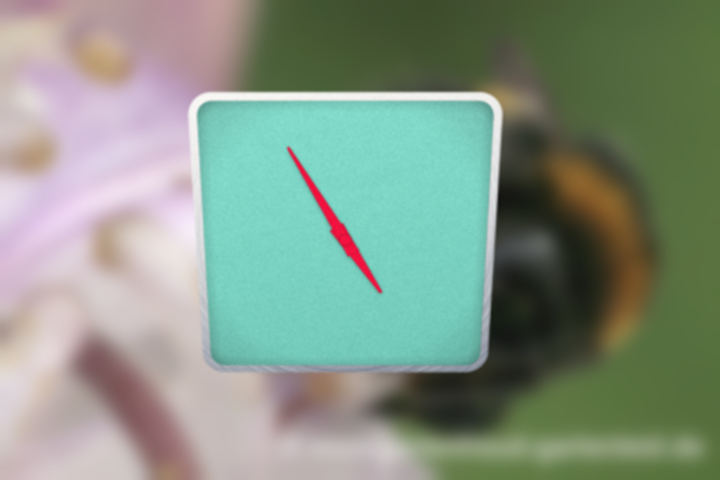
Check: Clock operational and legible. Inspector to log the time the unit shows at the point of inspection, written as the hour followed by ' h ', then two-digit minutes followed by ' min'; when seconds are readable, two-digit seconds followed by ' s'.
4 h 55 min
